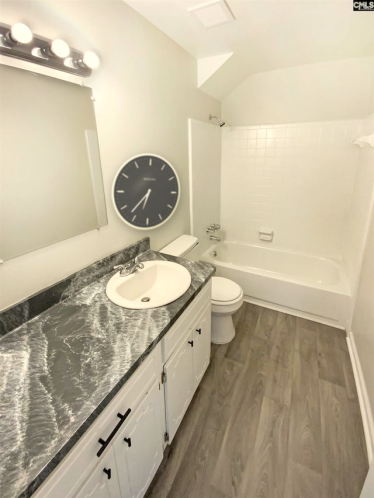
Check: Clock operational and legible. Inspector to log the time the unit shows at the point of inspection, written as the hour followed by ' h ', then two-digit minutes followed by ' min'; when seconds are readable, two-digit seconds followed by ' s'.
6 h 37 min
